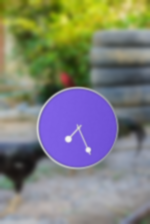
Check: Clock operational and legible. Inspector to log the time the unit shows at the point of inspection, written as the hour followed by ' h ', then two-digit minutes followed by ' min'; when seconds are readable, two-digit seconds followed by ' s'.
7 h 26 min
